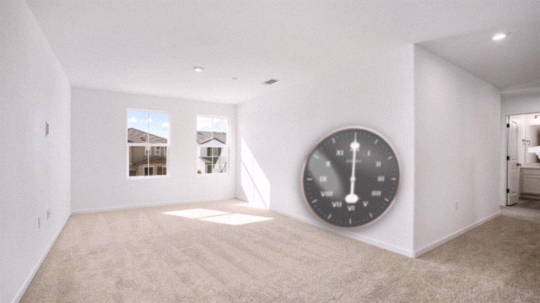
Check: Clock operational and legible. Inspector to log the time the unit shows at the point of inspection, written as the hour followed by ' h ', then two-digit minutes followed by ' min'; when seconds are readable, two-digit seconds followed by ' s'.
6 h 00 min
